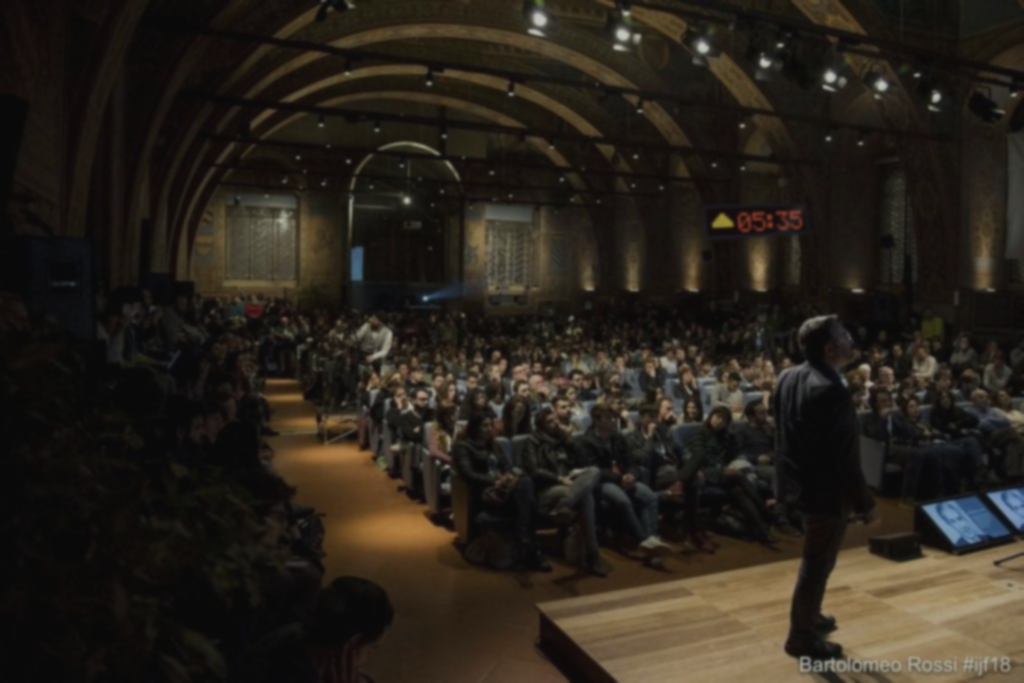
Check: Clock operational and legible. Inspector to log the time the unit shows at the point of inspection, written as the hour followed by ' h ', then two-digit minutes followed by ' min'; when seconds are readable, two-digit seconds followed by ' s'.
5 h 35 min
